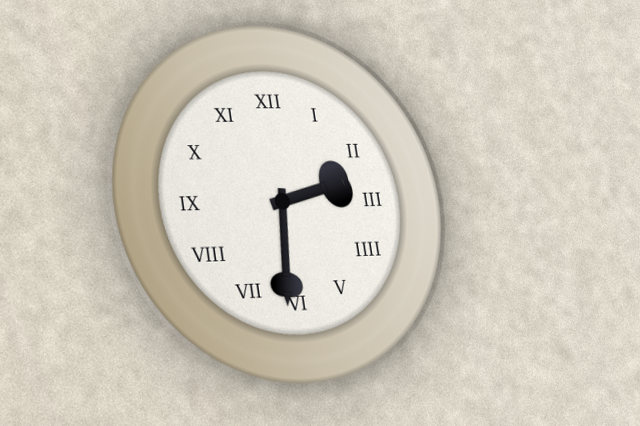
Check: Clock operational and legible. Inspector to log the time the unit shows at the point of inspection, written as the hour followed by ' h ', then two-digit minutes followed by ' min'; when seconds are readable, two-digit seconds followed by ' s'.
2 h 31 min
